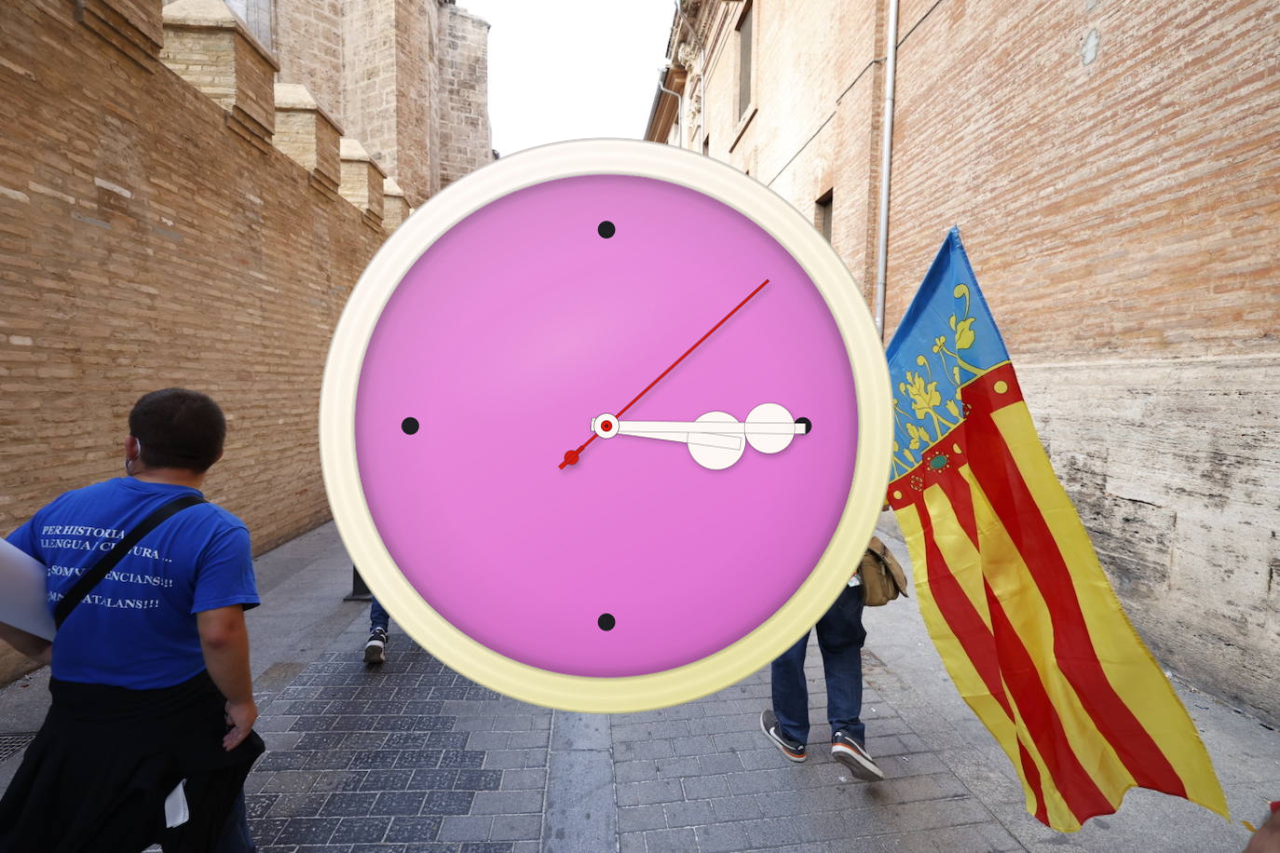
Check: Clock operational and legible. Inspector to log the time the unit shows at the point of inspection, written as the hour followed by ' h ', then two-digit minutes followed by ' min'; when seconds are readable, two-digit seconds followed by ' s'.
3 h 15 min 08 s
